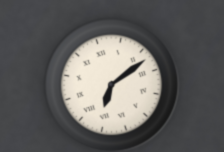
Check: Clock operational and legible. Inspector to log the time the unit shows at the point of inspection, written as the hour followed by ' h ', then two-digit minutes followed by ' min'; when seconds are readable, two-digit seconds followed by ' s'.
7 h 12 min
